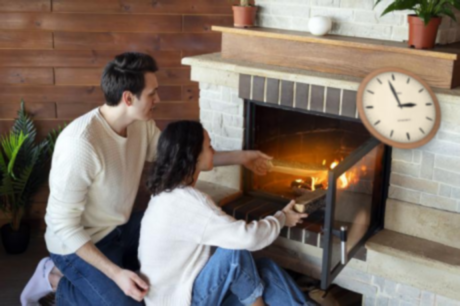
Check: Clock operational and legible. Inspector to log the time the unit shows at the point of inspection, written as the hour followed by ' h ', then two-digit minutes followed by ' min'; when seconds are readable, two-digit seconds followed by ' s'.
2 h 58 min
